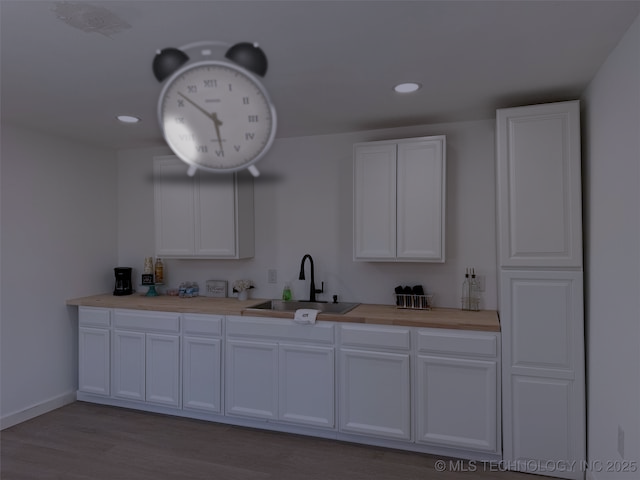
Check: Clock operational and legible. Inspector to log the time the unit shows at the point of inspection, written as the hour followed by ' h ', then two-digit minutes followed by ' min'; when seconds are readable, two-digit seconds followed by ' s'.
5 h 52 min
